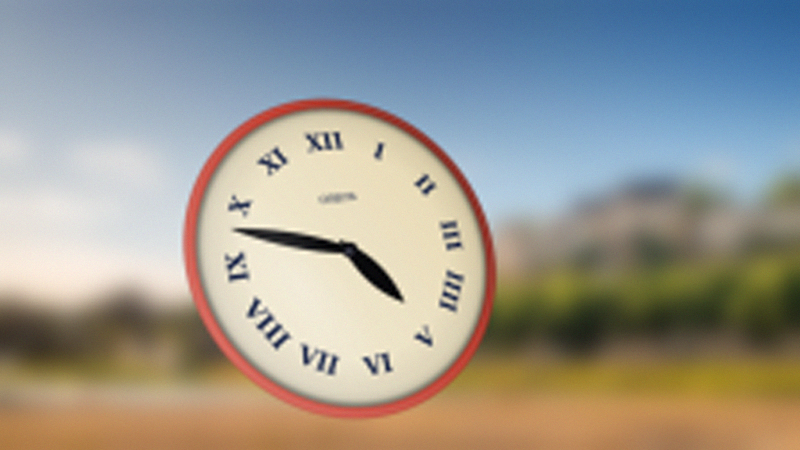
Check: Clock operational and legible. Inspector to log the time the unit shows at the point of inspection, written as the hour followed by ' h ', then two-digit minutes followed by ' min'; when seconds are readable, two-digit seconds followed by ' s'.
4 h 48 min
